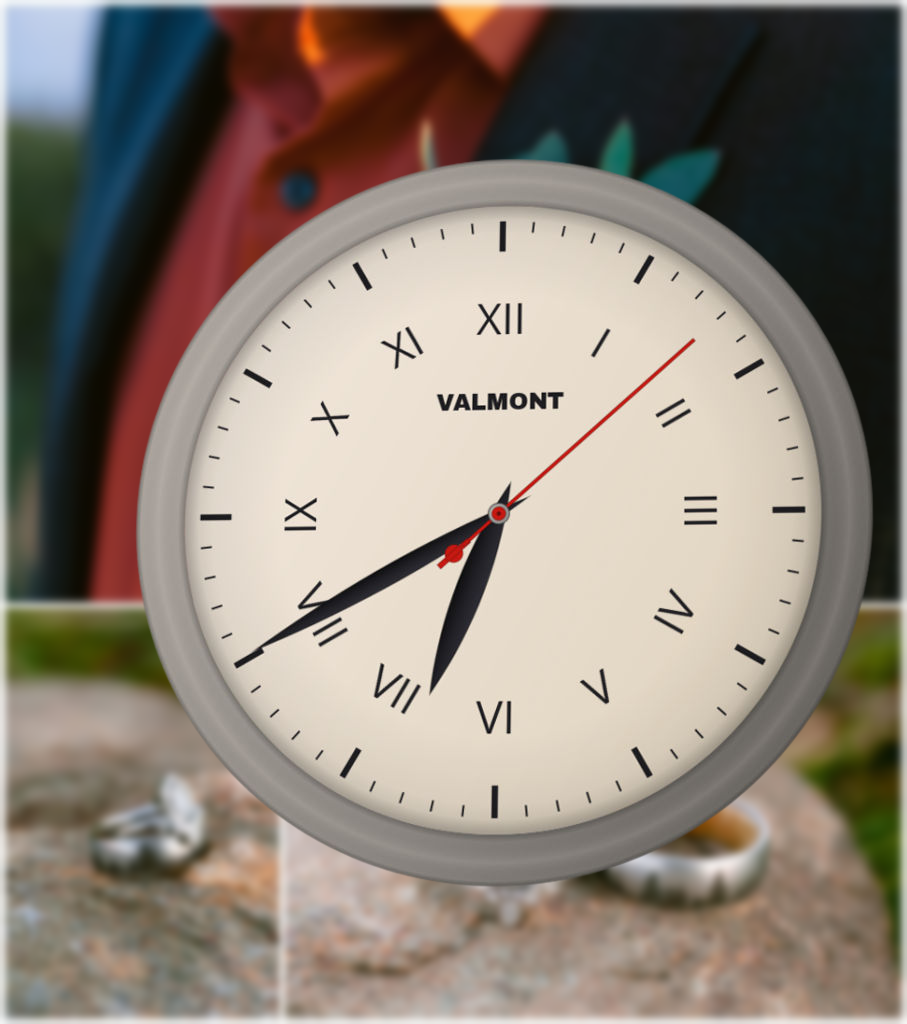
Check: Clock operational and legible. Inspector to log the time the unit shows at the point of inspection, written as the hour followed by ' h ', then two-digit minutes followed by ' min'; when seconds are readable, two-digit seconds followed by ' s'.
6 h 40 min 08 s
